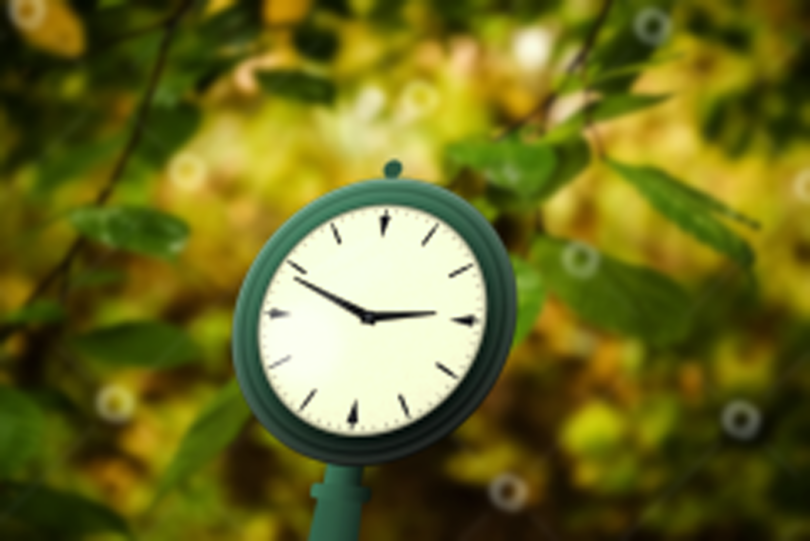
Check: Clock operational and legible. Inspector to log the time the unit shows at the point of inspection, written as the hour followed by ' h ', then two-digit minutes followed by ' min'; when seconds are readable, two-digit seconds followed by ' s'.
2 h 49 min
